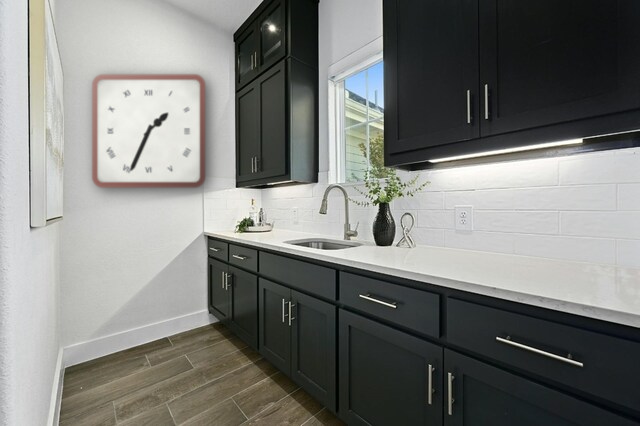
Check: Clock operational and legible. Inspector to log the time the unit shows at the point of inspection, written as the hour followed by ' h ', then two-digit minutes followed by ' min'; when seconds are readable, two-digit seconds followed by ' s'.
1 h 34 min
